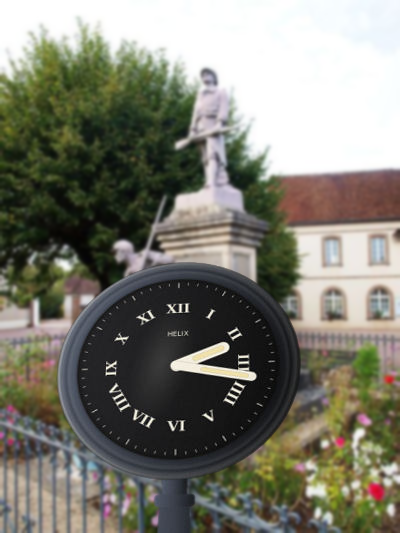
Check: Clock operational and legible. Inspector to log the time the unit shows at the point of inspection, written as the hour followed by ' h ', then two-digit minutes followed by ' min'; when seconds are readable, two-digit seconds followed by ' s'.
2 h 17 min
